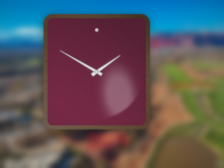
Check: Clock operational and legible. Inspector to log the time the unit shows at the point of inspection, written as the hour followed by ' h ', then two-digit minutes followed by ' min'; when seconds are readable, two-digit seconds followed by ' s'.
1 h 50 min
